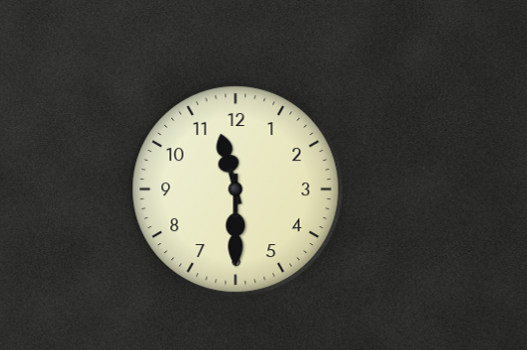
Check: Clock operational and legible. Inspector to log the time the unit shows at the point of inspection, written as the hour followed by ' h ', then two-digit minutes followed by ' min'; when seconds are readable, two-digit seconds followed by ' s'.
11 h 30 min
